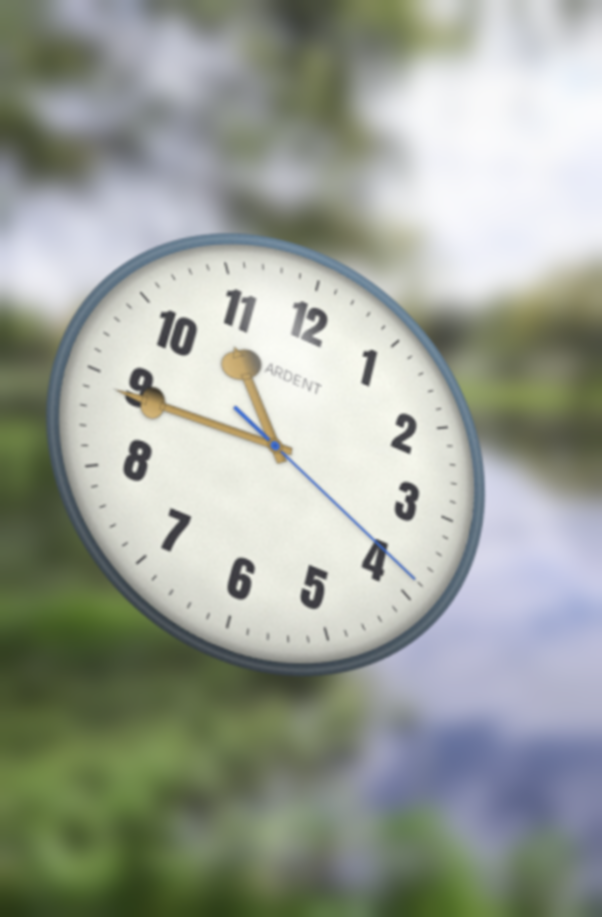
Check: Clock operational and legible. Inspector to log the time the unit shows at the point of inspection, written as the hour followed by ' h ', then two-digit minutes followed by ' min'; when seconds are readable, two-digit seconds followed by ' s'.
10 h 44 min 19 s
